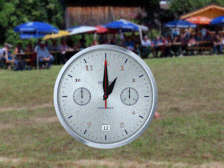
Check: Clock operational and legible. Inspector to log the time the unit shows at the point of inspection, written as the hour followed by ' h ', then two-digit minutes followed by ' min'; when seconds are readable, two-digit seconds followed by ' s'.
1 h 00 min
